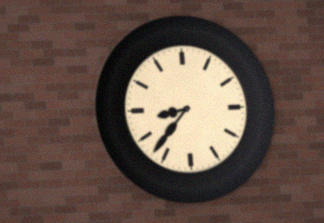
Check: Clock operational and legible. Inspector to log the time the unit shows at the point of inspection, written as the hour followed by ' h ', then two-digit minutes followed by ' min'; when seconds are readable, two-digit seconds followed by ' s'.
8 h 37 min
